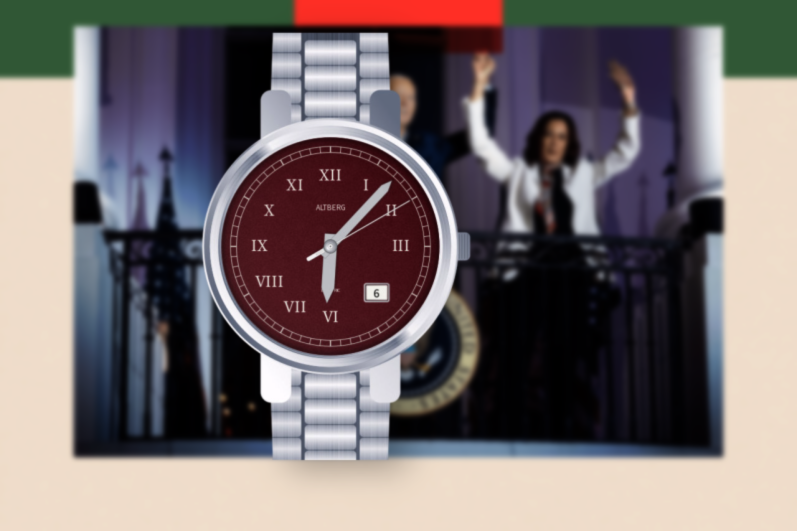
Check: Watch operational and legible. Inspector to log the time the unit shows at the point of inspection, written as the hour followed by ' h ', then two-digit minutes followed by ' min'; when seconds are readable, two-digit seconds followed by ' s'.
6 h 07 min 10 s
